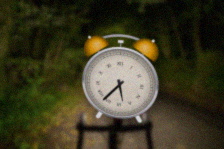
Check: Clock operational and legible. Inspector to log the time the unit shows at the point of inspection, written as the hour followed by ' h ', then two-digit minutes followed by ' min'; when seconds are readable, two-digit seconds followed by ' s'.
5 h 37 min
